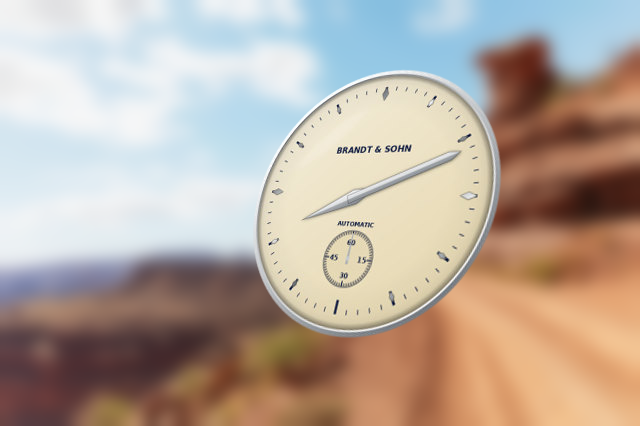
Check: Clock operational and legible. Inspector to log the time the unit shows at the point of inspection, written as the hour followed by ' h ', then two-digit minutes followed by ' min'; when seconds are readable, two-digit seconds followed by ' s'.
8 h 11 min
